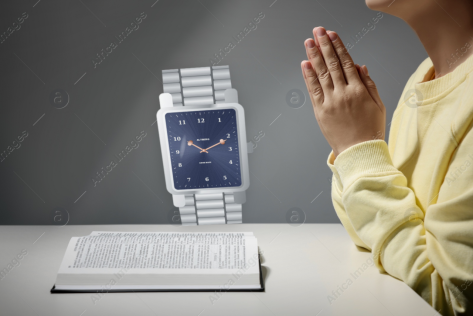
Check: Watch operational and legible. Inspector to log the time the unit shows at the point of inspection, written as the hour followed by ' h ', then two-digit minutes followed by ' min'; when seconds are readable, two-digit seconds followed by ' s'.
10 h 11 min
